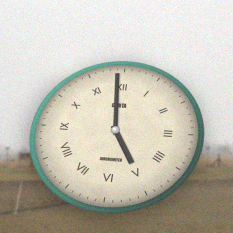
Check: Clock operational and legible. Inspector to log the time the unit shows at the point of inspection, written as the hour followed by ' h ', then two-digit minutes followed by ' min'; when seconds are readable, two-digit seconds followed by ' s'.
4 h 59 min
